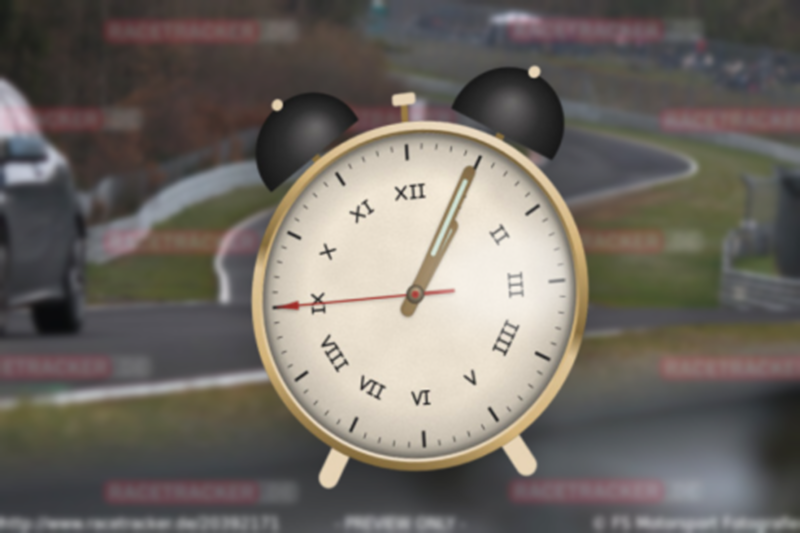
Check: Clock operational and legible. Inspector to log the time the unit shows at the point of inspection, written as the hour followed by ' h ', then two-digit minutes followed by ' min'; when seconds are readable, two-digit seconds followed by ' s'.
1 h 04 min 45 s
